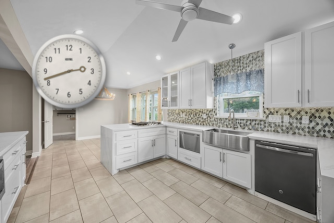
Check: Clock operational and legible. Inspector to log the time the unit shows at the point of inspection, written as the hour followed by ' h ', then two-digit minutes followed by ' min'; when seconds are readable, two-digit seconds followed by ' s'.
2 h 42 min
